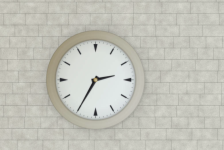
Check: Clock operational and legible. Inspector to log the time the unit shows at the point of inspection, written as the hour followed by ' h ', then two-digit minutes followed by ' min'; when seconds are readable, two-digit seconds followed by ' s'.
2 h 35 min
